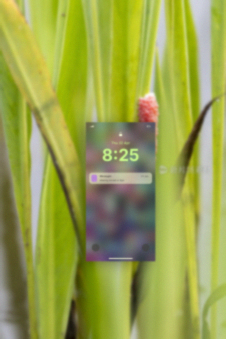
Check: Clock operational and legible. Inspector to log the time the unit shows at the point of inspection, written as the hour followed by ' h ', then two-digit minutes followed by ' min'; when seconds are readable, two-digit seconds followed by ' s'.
8 h 25 min
